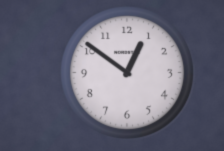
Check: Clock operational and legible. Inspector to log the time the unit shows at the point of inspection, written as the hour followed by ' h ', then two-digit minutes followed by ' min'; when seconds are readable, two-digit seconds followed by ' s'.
12 h 51 min
